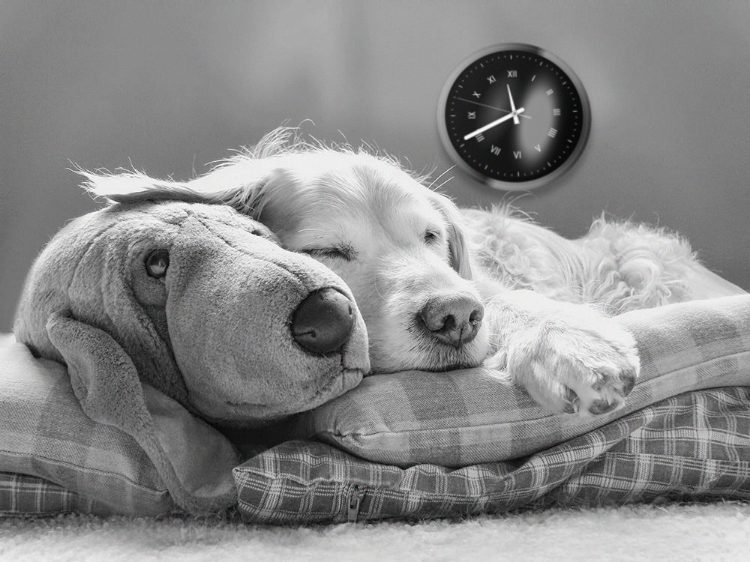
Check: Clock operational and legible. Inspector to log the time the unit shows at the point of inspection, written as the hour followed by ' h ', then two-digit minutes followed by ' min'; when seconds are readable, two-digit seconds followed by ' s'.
11 h 40 min 48 s
